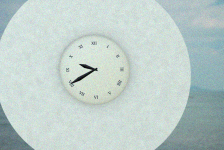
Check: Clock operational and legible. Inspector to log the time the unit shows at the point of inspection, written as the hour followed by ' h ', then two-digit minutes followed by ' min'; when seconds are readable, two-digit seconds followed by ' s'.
9 h 40 min
